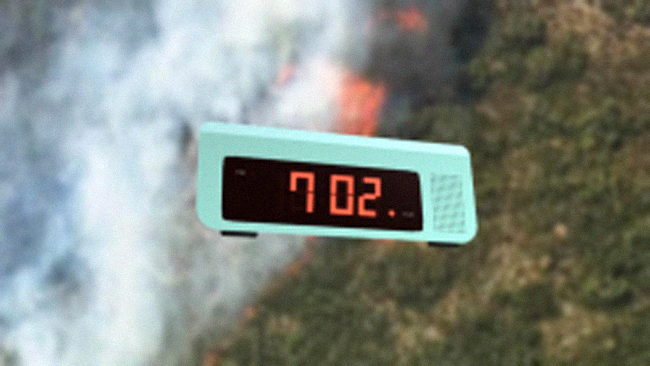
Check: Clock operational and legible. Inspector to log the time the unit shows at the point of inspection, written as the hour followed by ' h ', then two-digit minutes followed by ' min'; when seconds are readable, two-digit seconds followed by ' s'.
7 h 02 min
